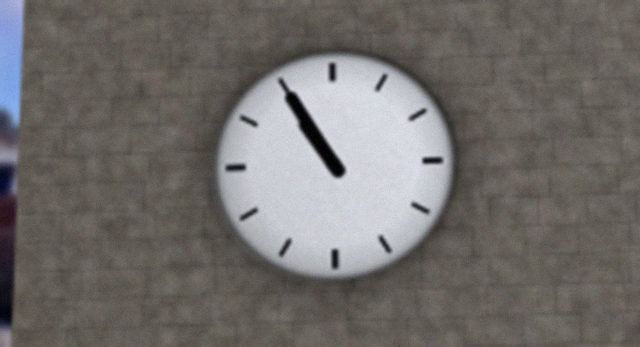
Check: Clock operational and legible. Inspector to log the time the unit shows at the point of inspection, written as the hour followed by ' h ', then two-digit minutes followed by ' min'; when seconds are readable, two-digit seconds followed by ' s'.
10 h 55 min
